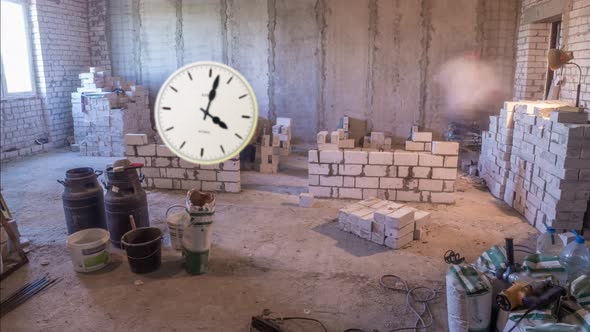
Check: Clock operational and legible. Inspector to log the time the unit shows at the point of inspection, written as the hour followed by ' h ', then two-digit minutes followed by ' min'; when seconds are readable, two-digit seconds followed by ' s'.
4 h 02 min
